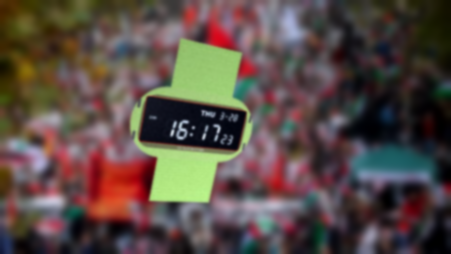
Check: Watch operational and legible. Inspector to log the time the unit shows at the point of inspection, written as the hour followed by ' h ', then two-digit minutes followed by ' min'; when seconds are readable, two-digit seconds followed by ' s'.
16 h 17 min
